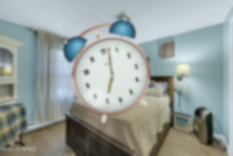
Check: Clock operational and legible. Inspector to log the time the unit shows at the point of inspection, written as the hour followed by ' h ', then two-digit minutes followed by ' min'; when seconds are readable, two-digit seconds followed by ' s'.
7 h 02 min
